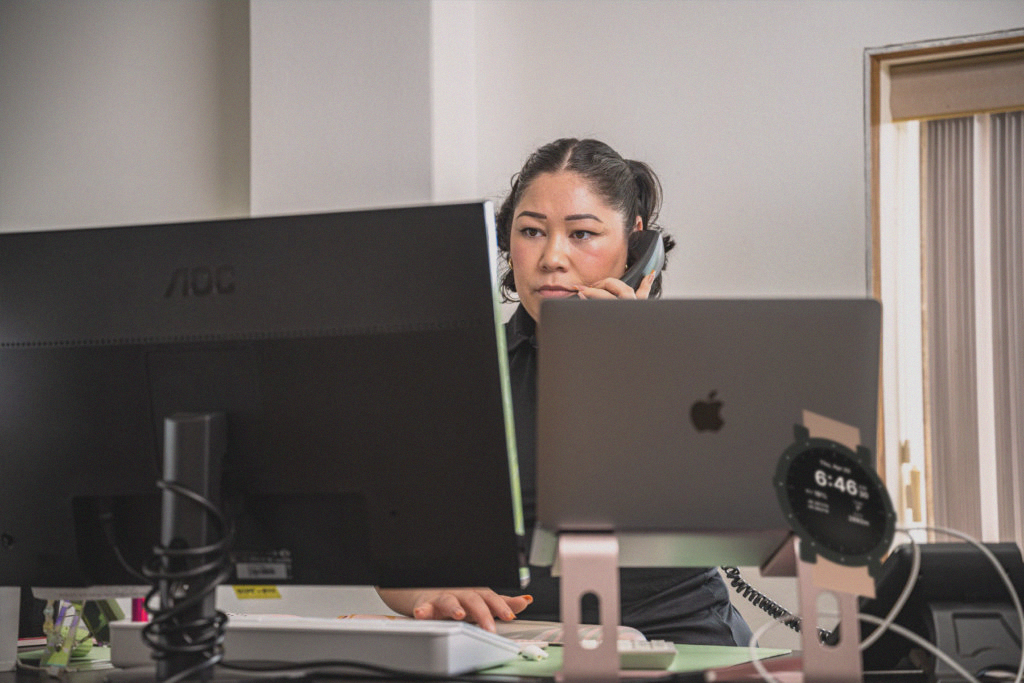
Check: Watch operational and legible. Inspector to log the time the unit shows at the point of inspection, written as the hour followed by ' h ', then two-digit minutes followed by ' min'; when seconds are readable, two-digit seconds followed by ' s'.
6 h 46 min
